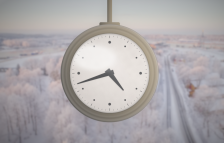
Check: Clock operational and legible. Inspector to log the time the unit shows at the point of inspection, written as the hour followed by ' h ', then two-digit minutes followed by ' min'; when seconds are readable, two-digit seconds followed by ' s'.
4 h 42 min
